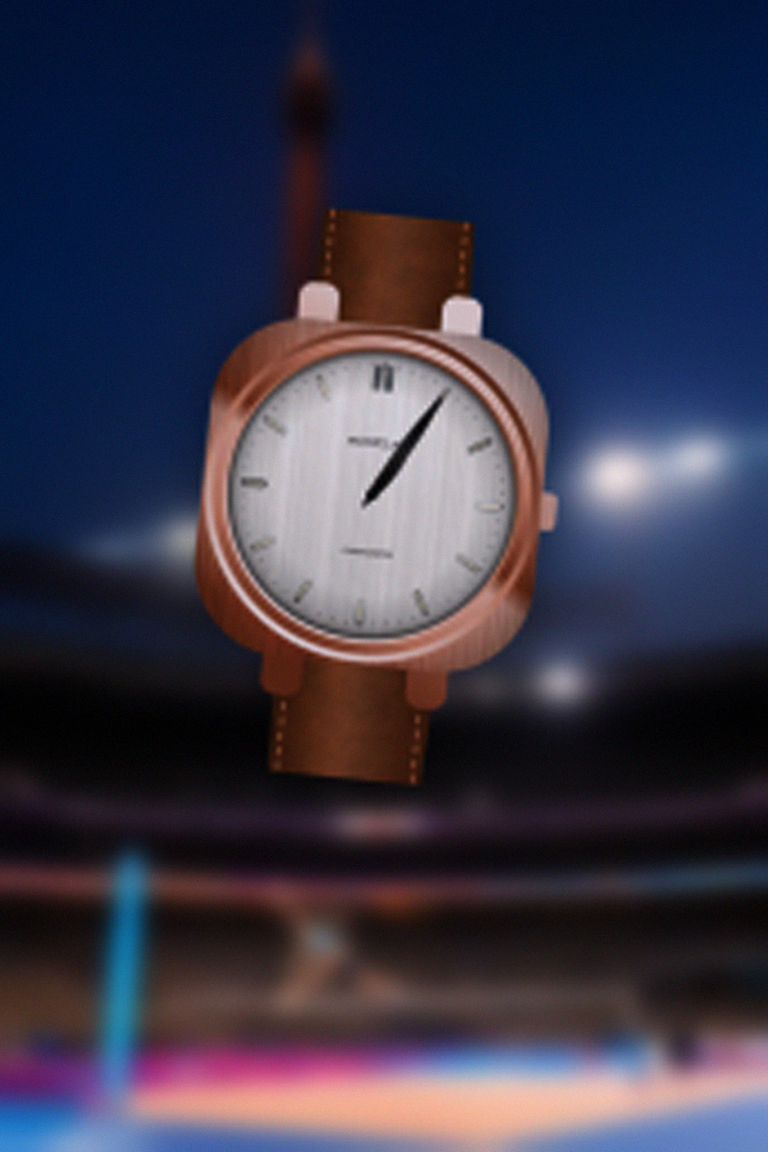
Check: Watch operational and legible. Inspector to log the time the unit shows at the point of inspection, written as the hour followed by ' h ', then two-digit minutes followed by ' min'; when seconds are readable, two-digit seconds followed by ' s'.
1 h 05 min
